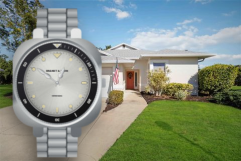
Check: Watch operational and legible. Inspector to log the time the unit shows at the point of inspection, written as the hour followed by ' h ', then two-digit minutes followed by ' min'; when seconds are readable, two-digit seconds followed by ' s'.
12 h 51 min
